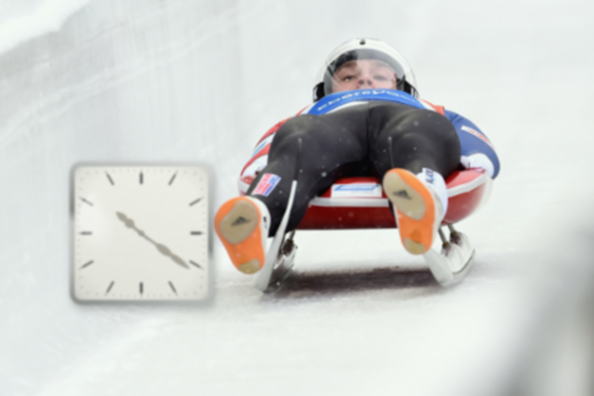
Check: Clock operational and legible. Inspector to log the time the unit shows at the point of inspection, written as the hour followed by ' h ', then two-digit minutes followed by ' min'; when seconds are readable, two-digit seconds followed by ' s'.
10 h 21 min
